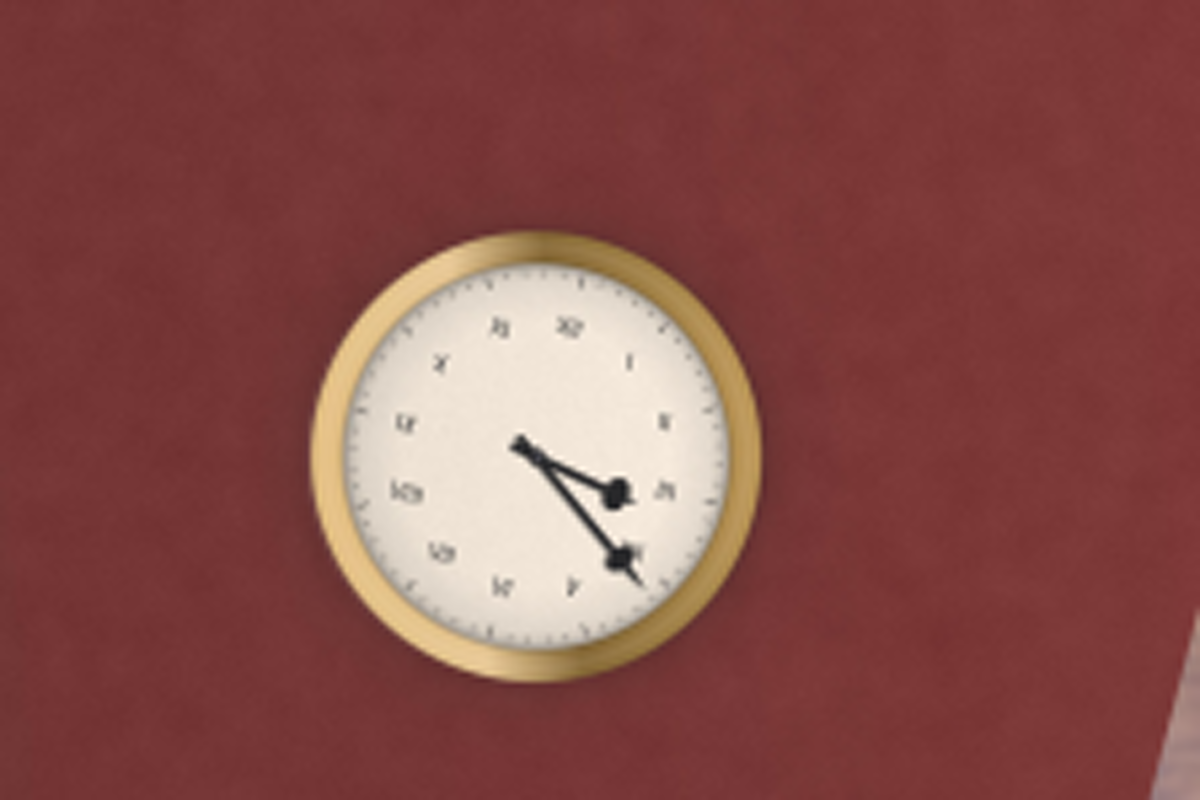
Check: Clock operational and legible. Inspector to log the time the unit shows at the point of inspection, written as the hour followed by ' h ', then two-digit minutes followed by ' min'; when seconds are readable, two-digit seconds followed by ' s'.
3 h 21 min
